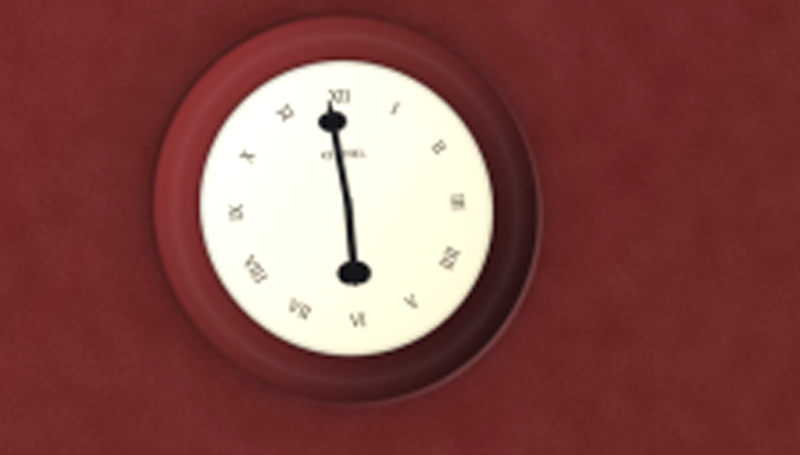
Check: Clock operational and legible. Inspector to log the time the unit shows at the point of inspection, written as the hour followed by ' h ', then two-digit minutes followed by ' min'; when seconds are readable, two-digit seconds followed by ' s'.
5 h 59 min
